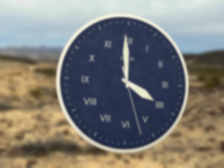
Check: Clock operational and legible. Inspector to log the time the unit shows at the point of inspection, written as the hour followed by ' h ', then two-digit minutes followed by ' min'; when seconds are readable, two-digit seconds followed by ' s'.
3 h 59 min 27 s
